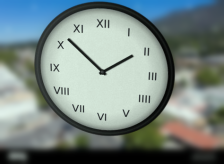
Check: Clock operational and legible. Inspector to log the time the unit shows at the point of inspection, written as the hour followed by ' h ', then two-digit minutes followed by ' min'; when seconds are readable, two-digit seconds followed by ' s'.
1 h 52 min
